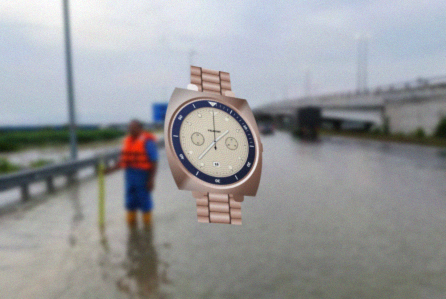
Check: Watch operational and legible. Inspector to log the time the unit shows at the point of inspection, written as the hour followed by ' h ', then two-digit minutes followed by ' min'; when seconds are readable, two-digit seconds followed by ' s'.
1 h 37 min
